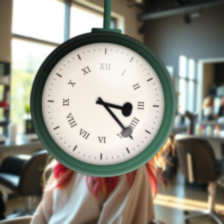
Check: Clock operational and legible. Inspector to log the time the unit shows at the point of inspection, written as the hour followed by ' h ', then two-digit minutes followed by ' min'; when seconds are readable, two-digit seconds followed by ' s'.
3 h 23 min
